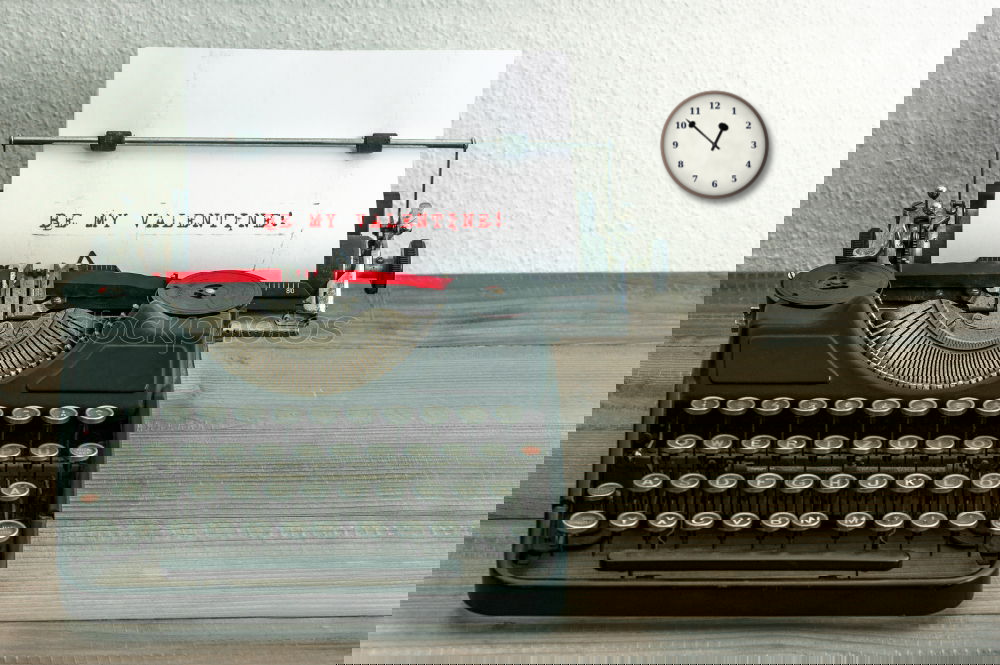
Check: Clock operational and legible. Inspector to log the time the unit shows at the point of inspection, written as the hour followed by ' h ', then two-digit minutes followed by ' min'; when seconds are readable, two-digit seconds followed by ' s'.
12 h 52 min
